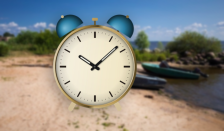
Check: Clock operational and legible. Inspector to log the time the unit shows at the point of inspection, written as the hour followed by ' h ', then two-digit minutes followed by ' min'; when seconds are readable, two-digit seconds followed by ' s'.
10 h 08 min
